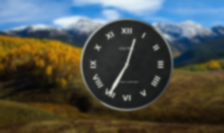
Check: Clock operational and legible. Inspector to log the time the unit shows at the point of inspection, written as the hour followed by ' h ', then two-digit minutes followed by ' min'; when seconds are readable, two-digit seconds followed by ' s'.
12 h 35 min
